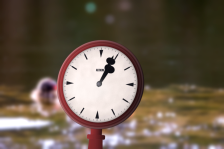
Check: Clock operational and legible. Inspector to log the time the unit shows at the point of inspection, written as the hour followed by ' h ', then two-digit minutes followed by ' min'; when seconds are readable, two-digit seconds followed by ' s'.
1 h 04 min
